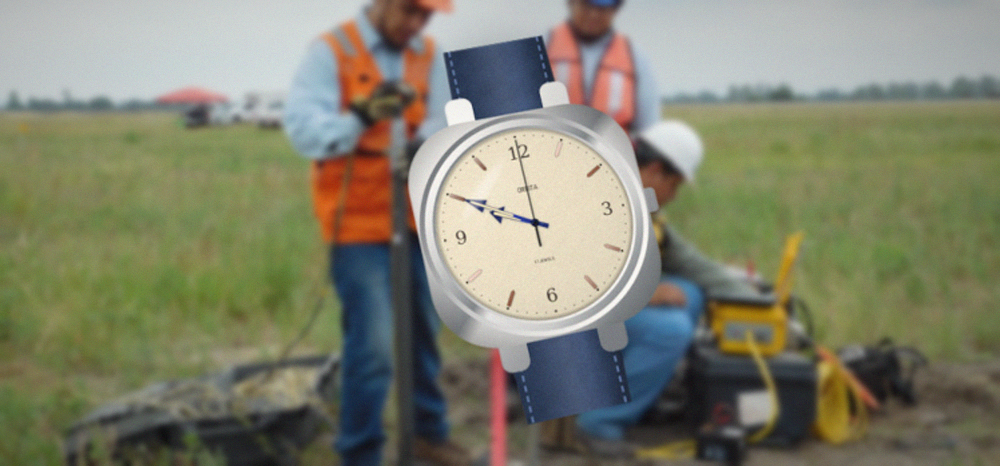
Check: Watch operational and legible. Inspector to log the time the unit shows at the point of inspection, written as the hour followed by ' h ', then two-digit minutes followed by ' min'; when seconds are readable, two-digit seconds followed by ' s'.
9 h 50 min 00 s
